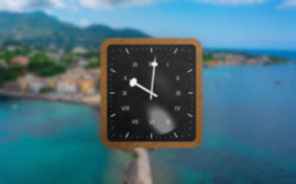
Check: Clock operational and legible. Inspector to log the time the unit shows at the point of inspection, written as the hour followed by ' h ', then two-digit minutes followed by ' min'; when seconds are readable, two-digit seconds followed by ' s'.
10 h 01 min
